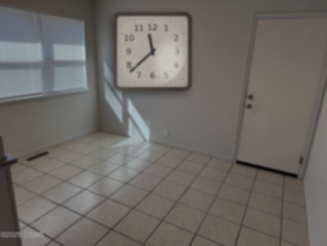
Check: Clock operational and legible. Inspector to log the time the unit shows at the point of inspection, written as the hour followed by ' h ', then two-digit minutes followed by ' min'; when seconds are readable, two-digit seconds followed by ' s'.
11 h 38 min
